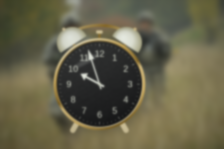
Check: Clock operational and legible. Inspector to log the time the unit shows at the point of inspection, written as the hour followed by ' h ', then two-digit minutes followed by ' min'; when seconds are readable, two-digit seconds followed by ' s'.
9 h 57 min
